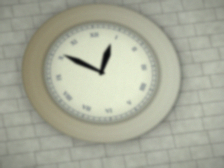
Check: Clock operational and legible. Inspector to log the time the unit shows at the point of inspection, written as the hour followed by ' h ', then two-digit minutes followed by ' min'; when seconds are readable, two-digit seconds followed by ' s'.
12 h 51 min
